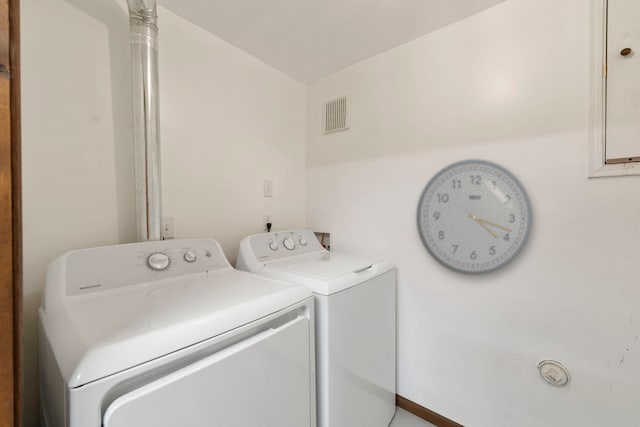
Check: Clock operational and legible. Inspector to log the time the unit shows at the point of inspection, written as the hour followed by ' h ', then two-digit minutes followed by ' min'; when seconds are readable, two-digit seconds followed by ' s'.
4 h 18 min
